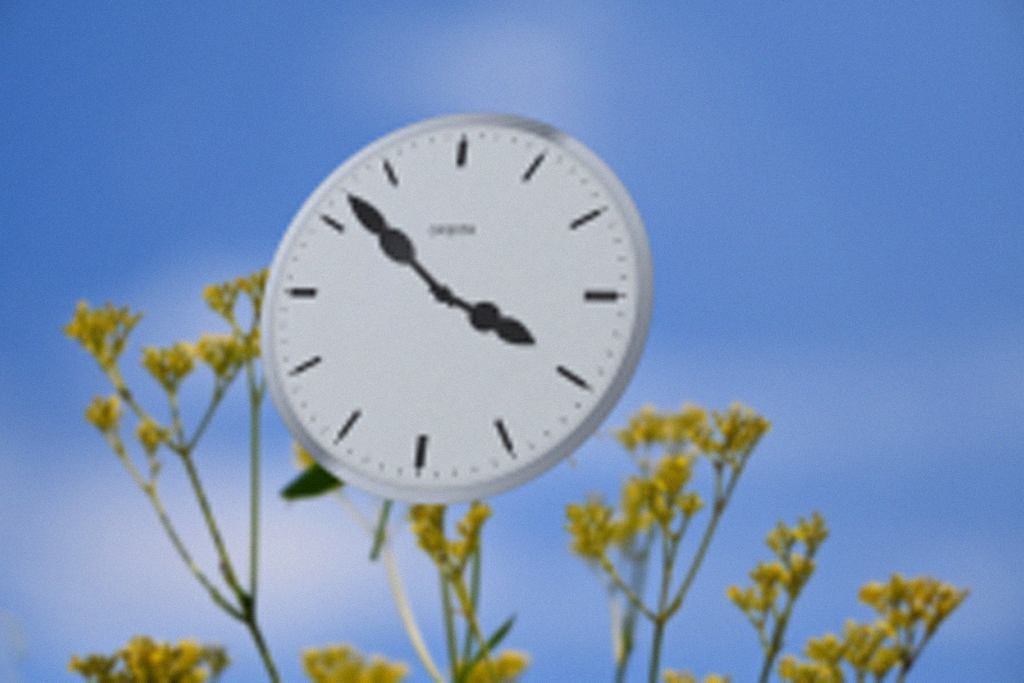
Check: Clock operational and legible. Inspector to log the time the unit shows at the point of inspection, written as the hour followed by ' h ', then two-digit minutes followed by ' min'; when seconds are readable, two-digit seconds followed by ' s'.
3 h 52 min
